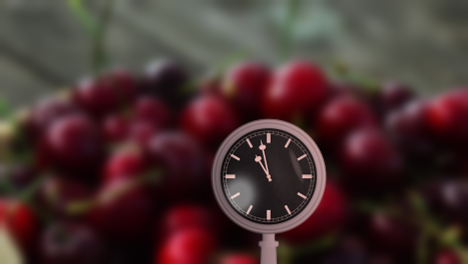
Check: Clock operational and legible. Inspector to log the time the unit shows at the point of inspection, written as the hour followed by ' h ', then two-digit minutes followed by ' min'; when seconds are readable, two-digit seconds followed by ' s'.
10 h 58 min
